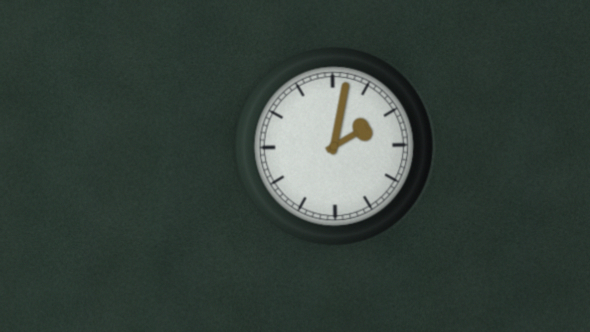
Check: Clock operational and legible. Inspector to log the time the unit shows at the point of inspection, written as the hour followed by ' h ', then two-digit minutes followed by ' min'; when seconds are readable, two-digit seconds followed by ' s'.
2 h 02 min
